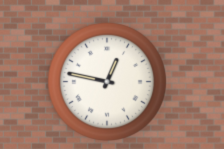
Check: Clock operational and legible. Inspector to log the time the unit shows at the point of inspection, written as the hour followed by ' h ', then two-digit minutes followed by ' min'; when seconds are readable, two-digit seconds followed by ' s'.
12 h 47 min
